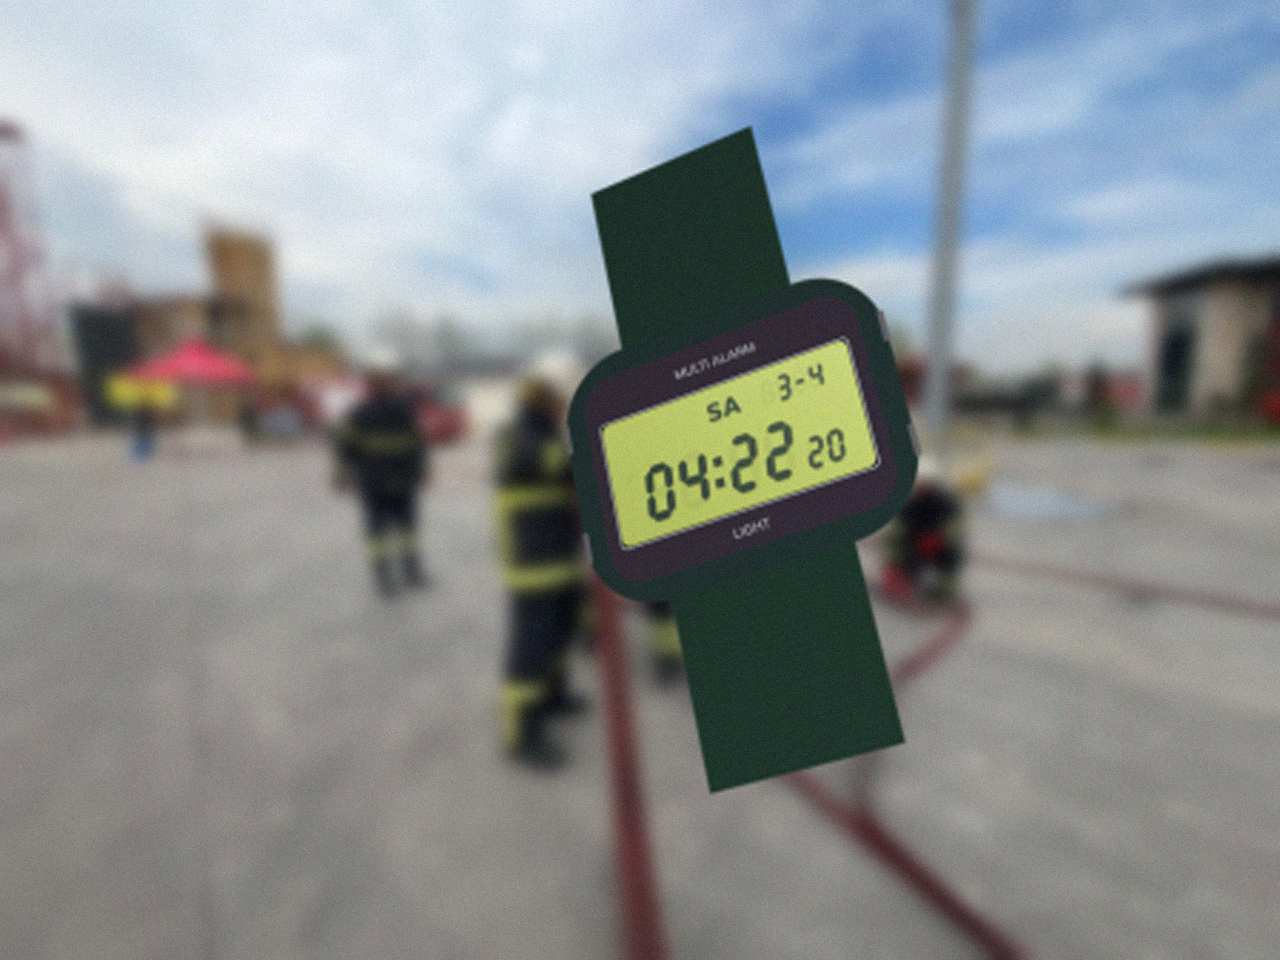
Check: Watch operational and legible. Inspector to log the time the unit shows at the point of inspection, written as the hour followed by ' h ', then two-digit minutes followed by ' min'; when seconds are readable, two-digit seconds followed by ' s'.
4 h 22 min 20 s
